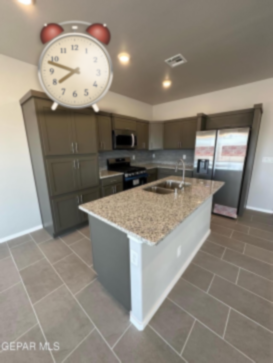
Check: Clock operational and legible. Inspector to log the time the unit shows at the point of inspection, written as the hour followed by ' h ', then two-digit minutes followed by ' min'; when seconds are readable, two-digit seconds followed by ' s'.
7 h 48 min
